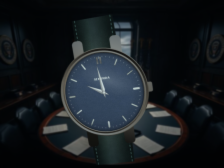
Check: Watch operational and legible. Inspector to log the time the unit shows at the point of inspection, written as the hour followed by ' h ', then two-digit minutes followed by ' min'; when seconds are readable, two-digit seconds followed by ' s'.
9 h 59 min
